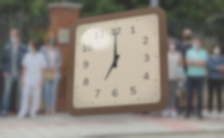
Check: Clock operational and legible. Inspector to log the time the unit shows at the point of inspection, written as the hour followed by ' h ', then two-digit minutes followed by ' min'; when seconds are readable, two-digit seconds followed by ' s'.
7 h 00 min
